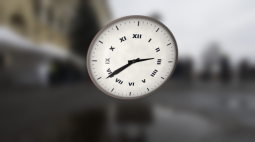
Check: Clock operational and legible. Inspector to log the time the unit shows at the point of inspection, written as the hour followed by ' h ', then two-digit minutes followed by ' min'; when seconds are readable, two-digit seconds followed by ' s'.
2 h 39 min
